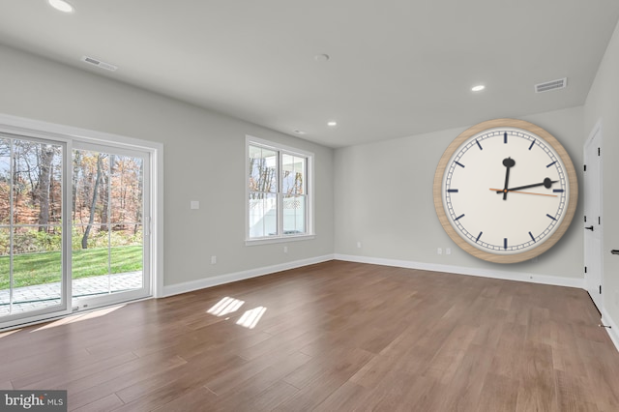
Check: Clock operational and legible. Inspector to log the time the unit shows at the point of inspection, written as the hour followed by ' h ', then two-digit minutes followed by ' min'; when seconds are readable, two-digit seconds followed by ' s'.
12 h 13 min 16 s
